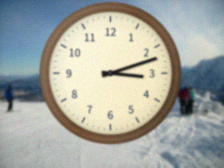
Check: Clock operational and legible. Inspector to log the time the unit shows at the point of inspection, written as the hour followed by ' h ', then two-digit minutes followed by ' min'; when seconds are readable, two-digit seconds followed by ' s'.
3 h 12 min
